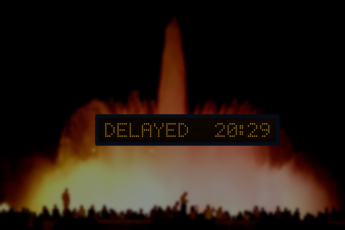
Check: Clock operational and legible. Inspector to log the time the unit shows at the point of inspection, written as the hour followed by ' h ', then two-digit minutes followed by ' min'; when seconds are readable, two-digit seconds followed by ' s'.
20 h 29 min
